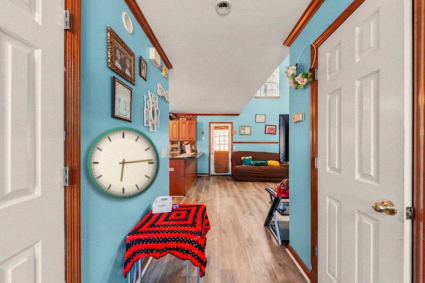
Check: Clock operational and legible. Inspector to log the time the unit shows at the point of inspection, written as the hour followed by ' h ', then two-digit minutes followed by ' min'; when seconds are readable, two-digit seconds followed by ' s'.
6 h 14 min
